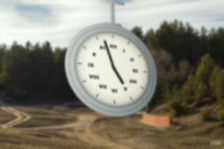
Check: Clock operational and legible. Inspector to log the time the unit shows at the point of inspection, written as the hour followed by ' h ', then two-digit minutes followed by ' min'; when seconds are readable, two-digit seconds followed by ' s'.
4 h 57 min
